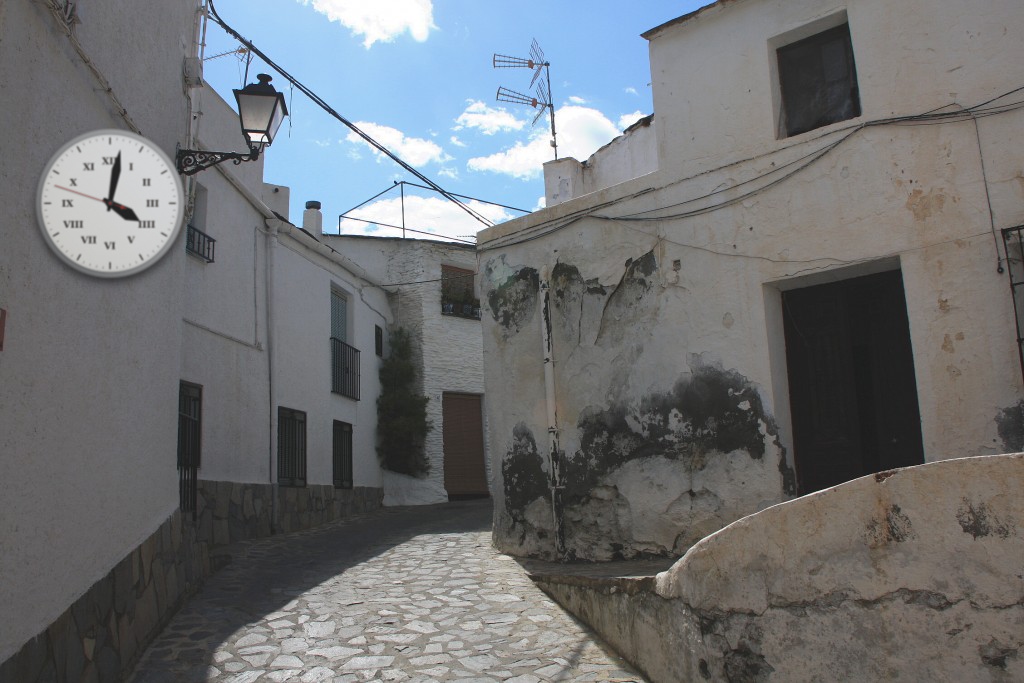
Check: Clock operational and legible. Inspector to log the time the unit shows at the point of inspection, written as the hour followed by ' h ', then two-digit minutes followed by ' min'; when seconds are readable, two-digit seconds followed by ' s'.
4 h 01 min 48 s
